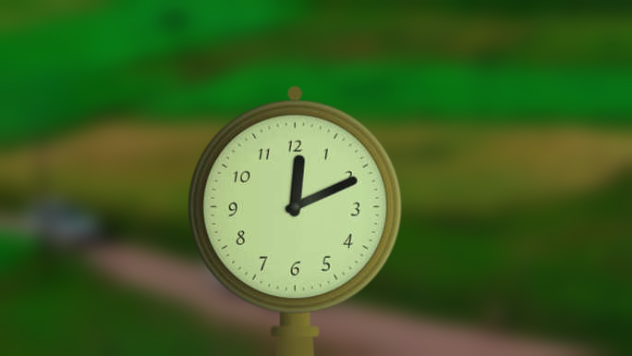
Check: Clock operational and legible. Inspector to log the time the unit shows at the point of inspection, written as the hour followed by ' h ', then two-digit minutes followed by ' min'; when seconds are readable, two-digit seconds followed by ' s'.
12 h 11 min
